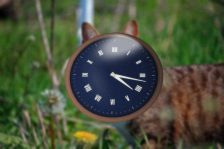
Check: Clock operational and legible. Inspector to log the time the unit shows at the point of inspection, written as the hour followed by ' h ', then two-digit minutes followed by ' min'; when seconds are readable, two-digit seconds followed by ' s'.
4 h 17 min
